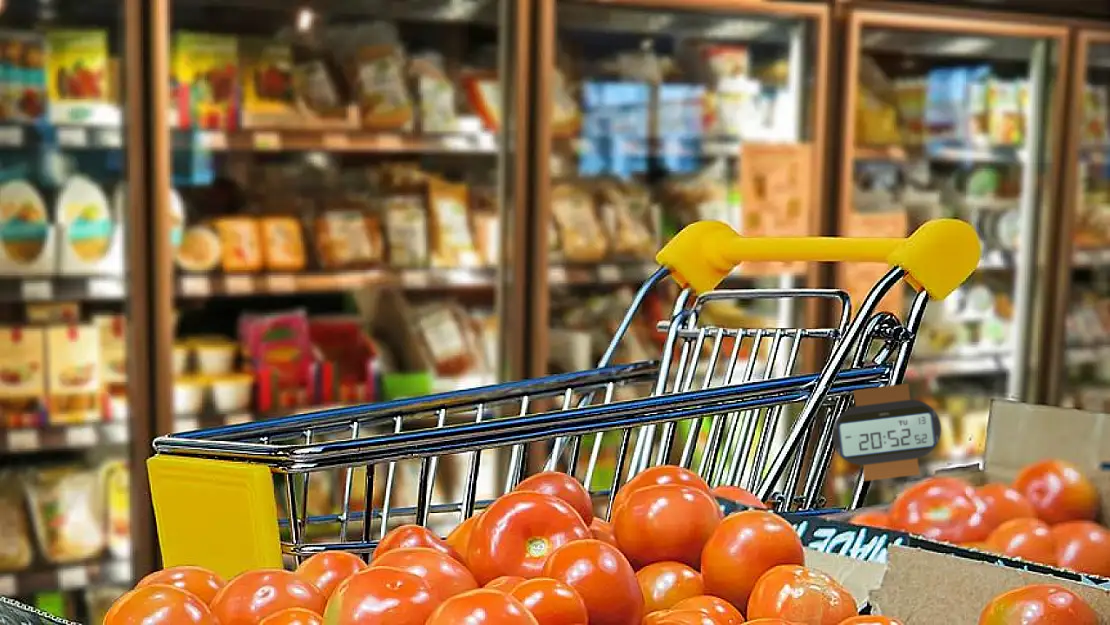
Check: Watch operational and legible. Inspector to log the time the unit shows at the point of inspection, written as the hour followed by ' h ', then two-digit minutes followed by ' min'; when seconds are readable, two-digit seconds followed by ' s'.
20 h 52 min
